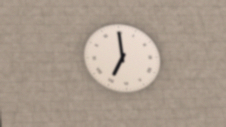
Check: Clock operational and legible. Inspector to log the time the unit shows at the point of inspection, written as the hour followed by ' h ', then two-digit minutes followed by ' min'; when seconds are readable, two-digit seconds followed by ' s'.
7 h 00 min
